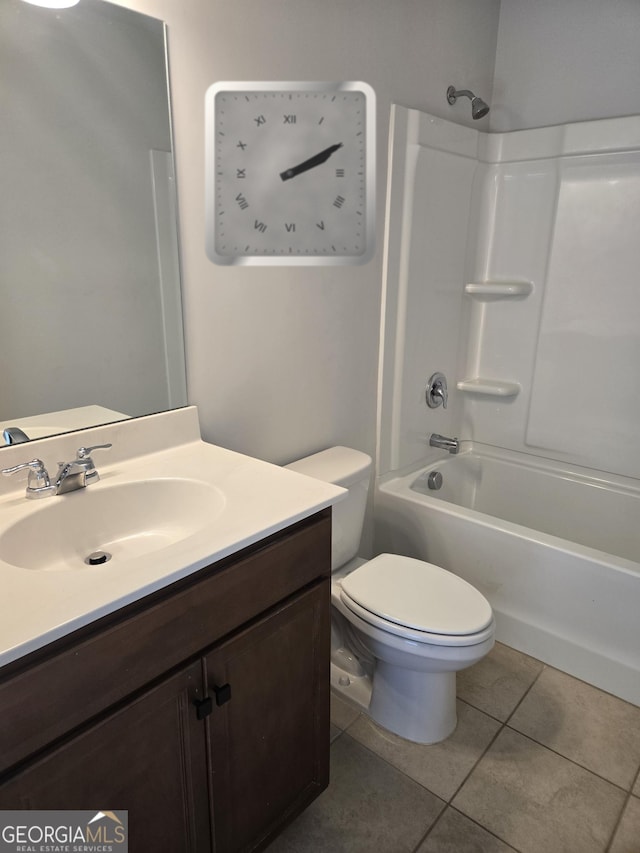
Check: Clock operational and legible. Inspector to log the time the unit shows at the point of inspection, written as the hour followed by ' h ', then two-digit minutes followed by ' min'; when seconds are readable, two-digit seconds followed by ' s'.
2 h 10 min
